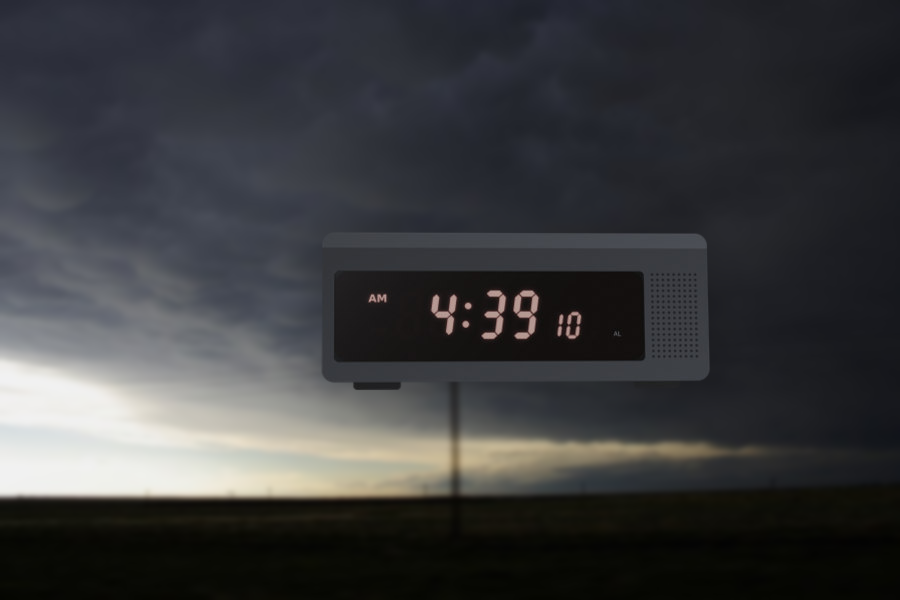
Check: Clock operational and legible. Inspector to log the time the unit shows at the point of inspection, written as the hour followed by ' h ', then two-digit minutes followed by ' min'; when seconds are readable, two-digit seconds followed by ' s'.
4 h 39 min 10 s
